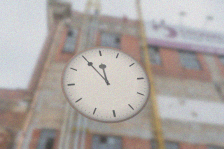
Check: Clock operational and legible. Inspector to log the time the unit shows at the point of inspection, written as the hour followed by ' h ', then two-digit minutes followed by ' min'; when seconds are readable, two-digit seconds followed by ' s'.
11 h 55 min
